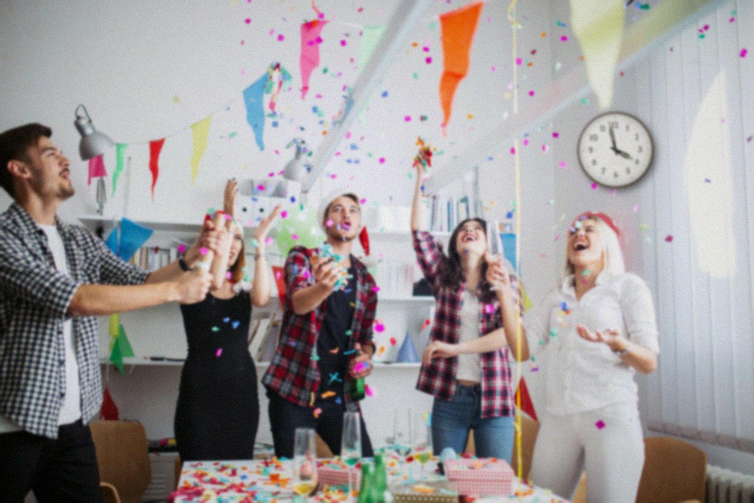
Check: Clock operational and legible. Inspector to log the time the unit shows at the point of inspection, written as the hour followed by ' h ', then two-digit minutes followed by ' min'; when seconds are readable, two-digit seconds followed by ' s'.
3 h 58 min
